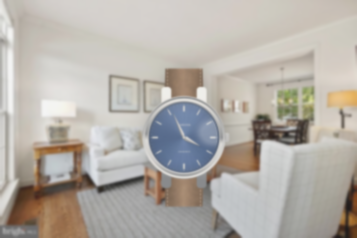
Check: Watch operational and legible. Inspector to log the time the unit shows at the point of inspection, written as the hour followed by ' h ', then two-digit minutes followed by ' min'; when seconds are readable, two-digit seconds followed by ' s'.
3 h 56 min
